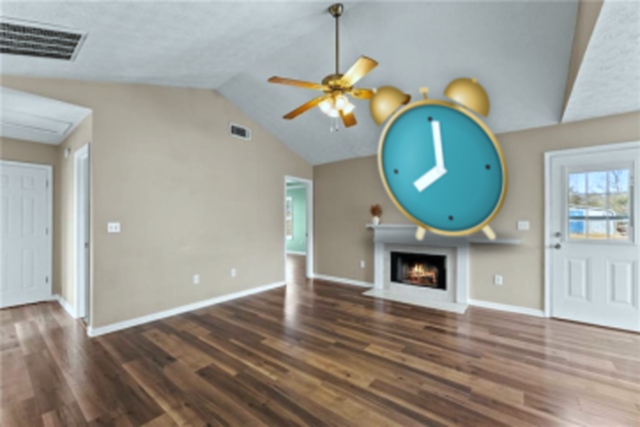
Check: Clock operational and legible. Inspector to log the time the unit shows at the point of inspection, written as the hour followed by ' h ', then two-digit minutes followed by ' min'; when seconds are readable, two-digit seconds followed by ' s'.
8 h 01 min
